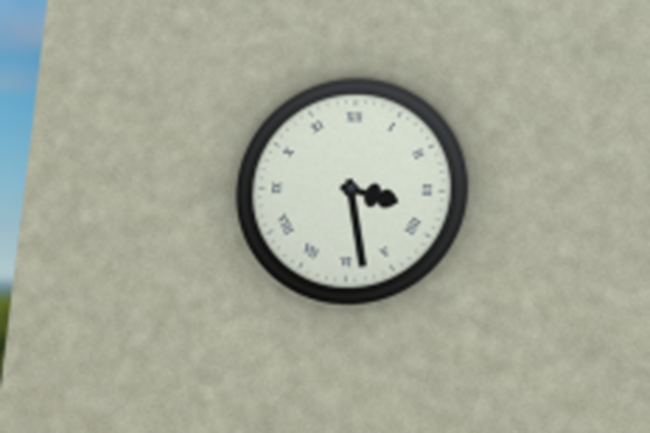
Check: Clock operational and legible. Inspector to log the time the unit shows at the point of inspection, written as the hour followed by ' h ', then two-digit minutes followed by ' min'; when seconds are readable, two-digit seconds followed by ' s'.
3 h 28 min
